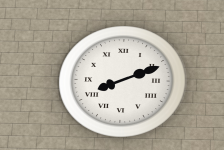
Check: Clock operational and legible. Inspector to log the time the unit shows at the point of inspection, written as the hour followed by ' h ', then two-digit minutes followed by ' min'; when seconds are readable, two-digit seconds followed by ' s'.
8 h 11 min
